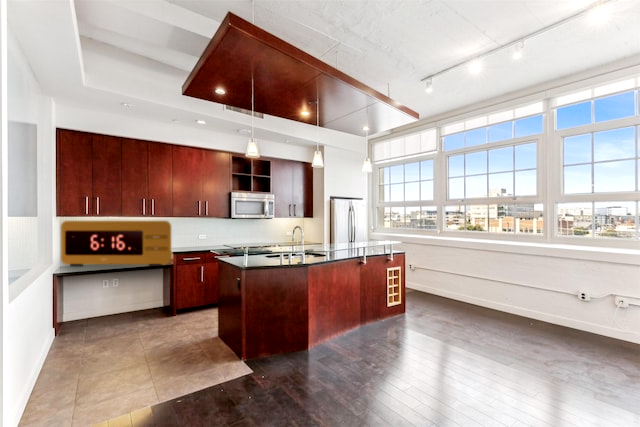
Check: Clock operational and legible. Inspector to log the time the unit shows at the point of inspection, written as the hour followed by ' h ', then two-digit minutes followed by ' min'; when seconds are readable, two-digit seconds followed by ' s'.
6 h 16 min
